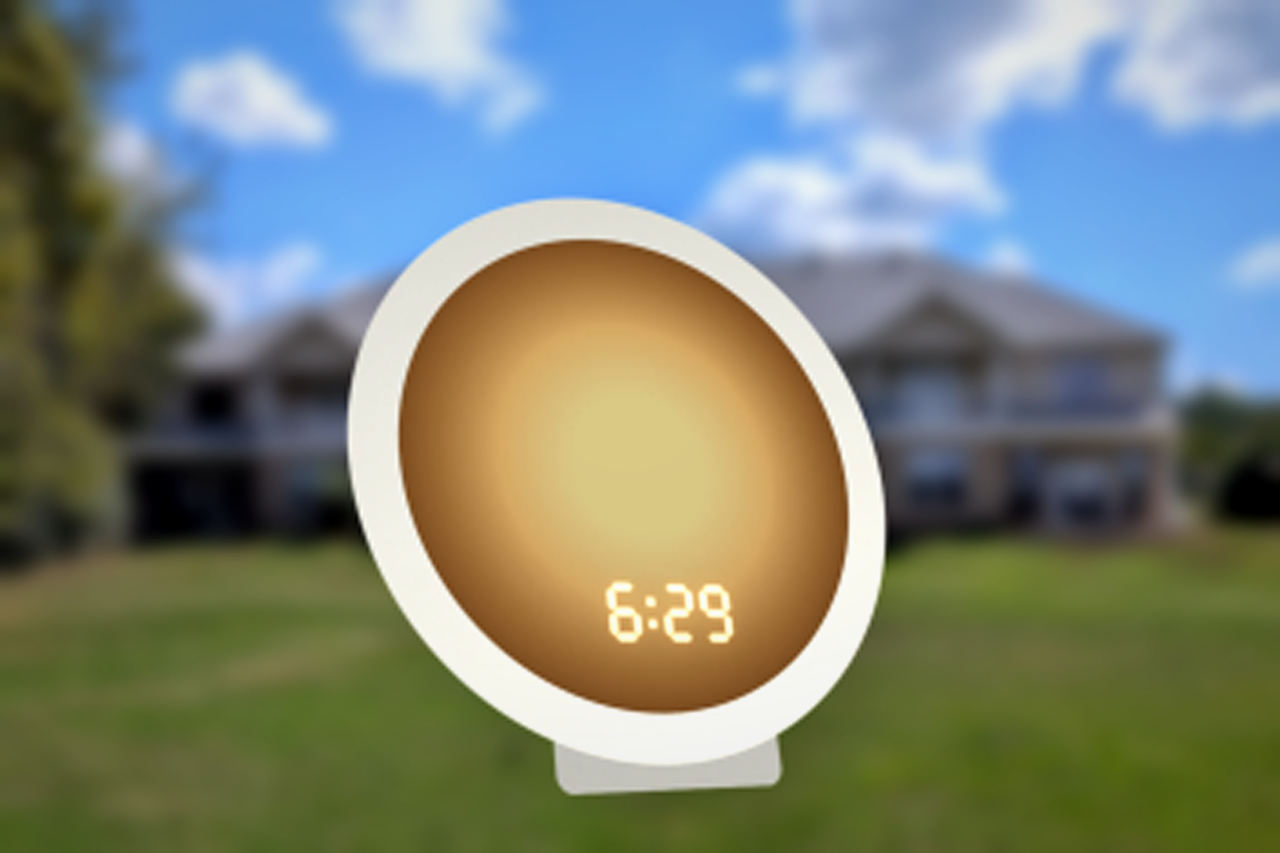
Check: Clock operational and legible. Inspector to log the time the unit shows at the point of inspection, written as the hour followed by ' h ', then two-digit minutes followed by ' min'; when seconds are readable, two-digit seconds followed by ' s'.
6 h 29 min
